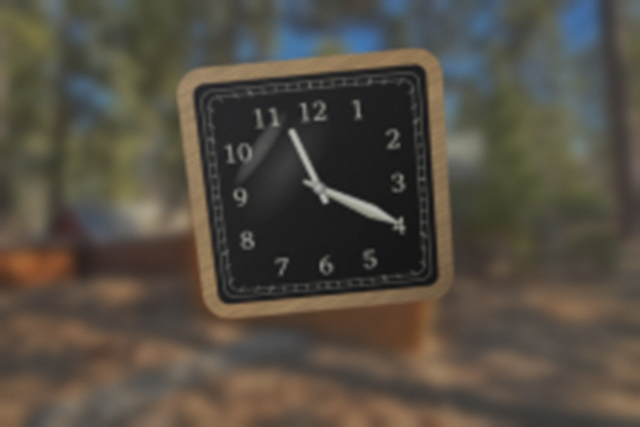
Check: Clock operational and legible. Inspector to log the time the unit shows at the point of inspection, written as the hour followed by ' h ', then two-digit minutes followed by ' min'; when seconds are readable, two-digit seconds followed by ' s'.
11 h 20 min
